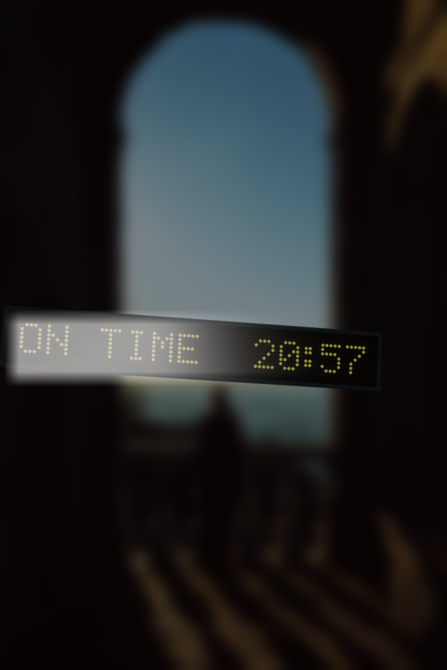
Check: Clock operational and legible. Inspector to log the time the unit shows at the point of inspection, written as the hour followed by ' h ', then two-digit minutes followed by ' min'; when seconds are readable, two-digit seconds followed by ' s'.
20 h 57 min
